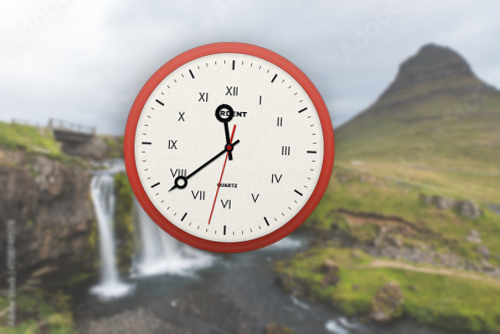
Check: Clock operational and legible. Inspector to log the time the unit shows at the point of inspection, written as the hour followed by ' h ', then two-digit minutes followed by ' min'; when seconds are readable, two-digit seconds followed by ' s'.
11 h 38 min 32 s
